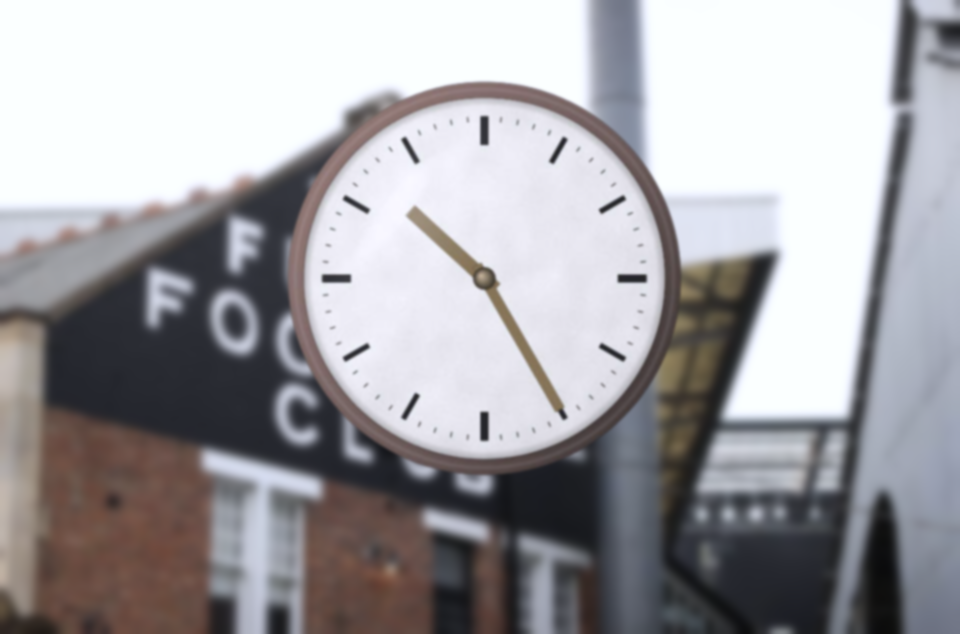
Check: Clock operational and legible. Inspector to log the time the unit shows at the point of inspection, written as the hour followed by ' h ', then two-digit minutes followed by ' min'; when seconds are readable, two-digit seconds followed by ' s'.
10 h 25 min
